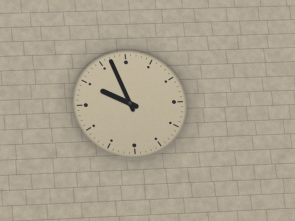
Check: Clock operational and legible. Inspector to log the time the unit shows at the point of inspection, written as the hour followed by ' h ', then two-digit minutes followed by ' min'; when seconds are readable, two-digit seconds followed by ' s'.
9 h 57 min
